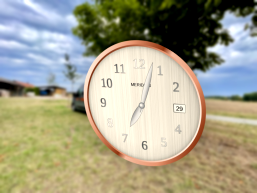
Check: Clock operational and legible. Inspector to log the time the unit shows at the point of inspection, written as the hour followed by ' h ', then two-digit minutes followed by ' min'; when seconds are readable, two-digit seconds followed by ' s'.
7 h 03 min
